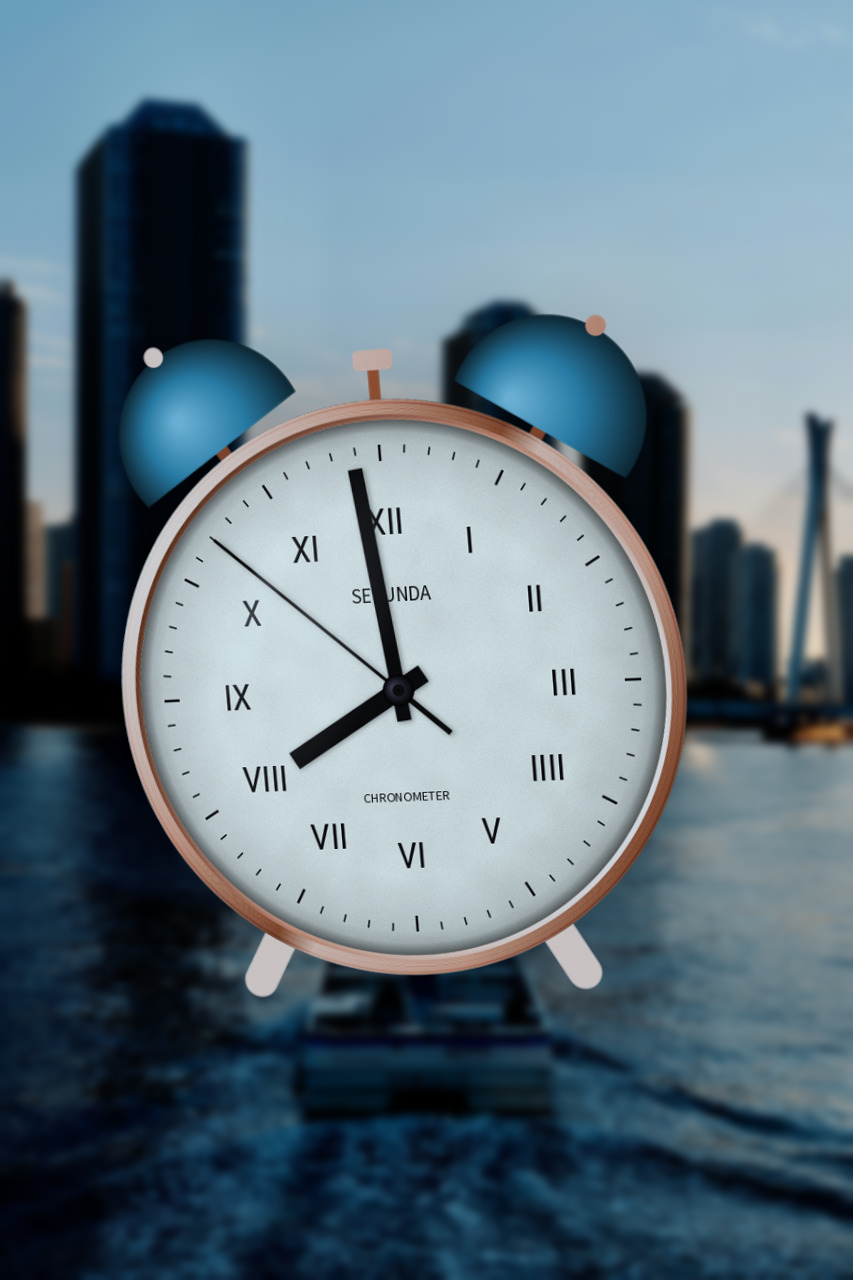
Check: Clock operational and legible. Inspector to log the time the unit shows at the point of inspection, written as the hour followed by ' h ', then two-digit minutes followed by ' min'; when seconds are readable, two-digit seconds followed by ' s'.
7 h 58 min 52 s
